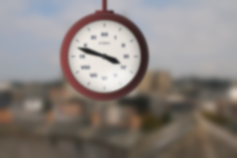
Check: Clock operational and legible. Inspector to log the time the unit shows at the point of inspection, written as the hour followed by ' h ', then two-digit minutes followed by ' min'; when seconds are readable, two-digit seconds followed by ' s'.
3 h 48 min
